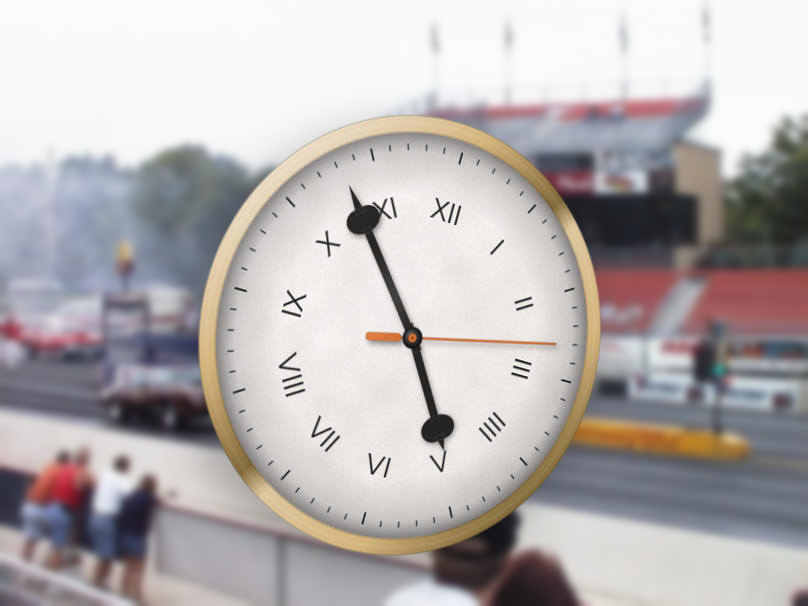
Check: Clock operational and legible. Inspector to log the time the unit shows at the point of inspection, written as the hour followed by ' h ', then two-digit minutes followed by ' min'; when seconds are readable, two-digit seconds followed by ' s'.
4 h 53 min 13 s
